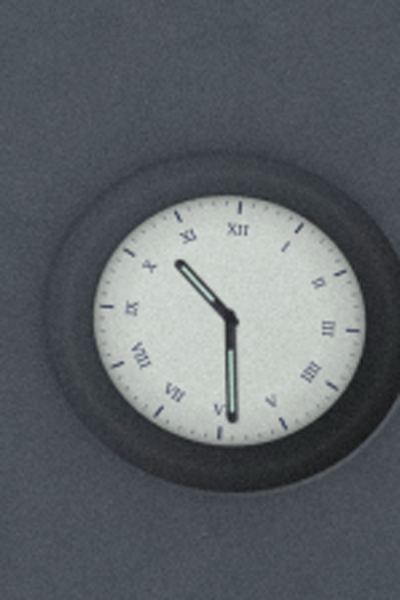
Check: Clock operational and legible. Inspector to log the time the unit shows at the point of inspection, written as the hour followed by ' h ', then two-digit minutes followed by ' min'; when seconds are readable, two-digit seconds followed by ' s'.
10 h 29 min
